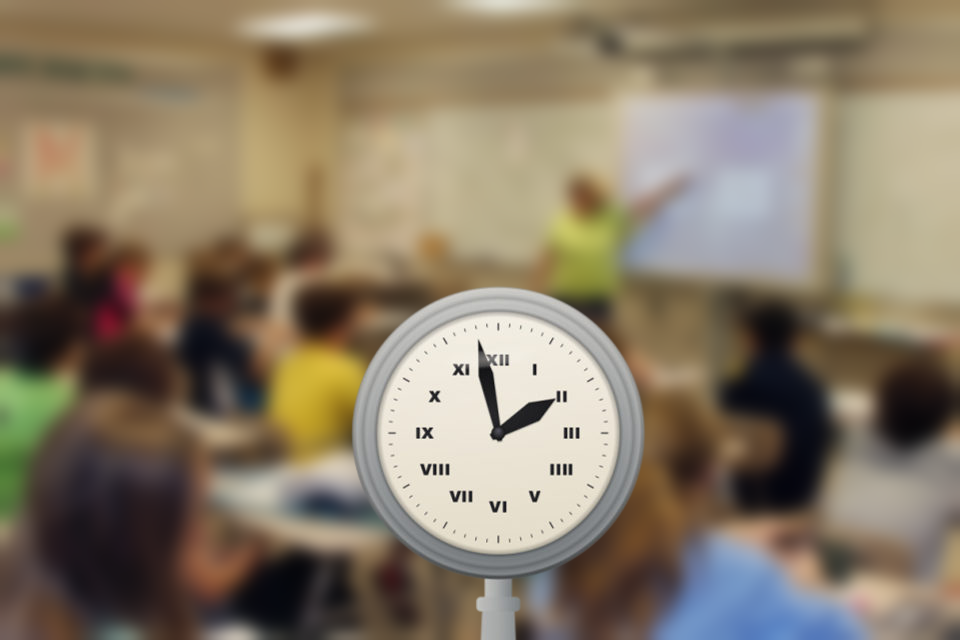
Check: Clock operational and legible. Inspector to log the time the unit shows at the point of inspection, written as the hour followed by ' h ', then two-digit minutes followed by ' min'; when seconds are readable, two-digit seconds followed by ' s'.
1 h 58 min
